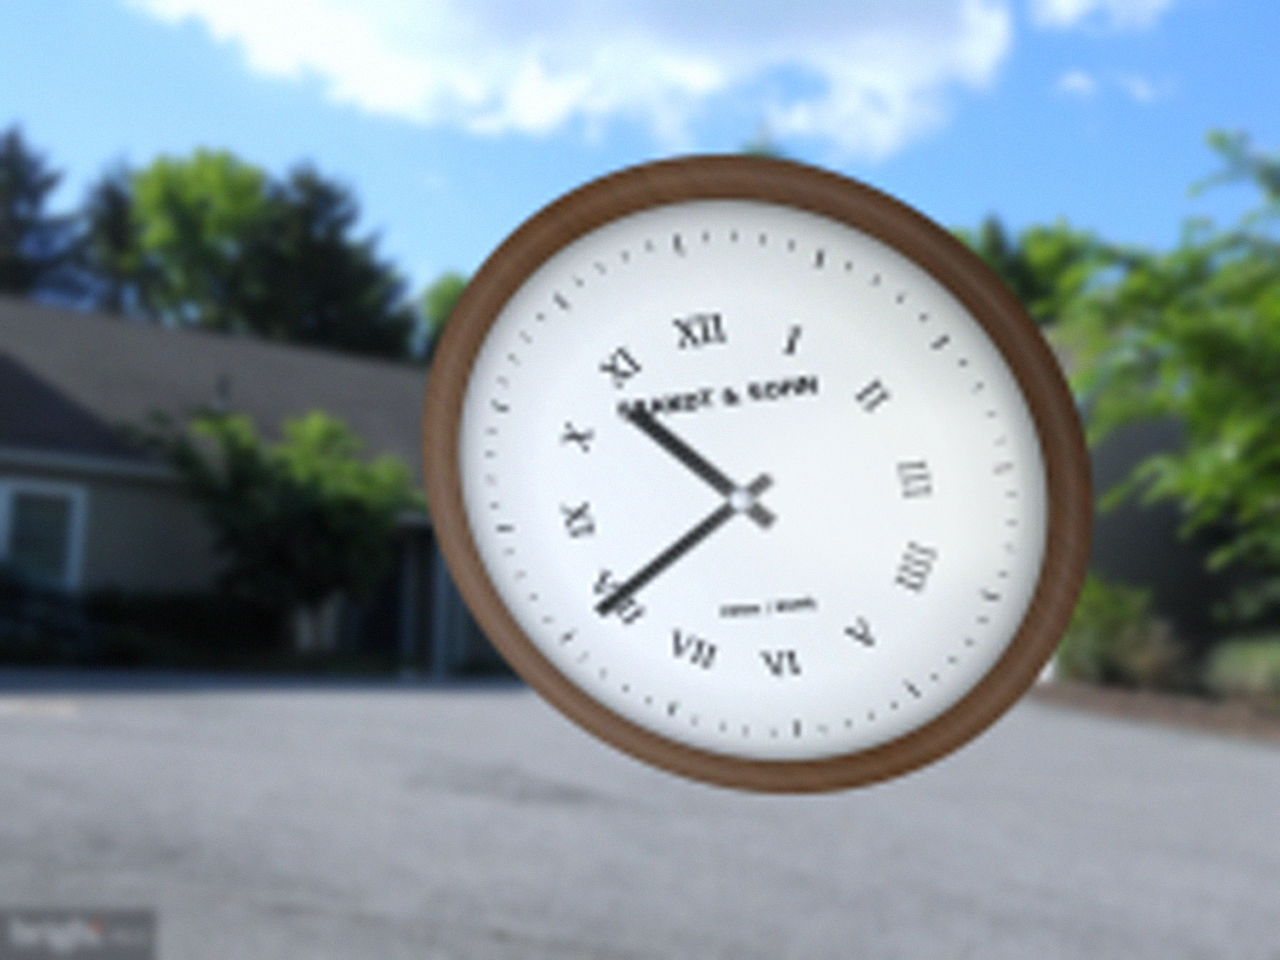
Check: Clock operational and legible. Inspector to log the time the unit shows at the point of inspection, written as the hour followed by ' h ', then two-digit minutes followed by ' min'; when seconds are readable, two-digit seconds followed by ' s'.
10 h 40 min
